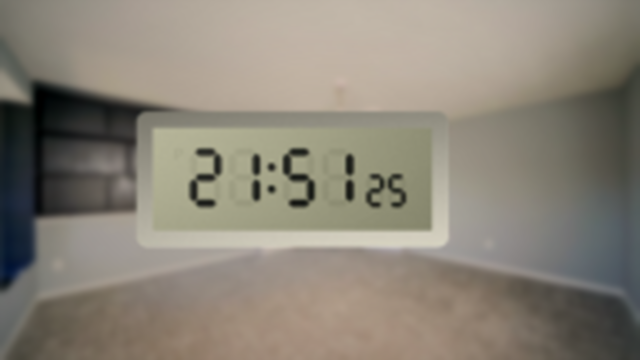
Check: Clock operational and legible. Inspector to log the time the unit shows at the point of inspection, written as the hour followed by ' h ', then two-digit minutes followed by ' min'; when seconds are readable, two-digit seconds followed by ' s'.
21 h 51 min 25 s
